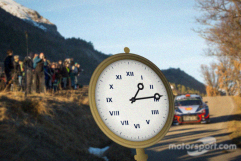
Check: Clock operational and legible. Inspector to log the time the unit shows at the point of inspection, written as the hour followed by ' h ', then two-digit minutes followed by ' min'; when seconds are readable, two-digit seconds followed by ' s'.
1 h 14 min
